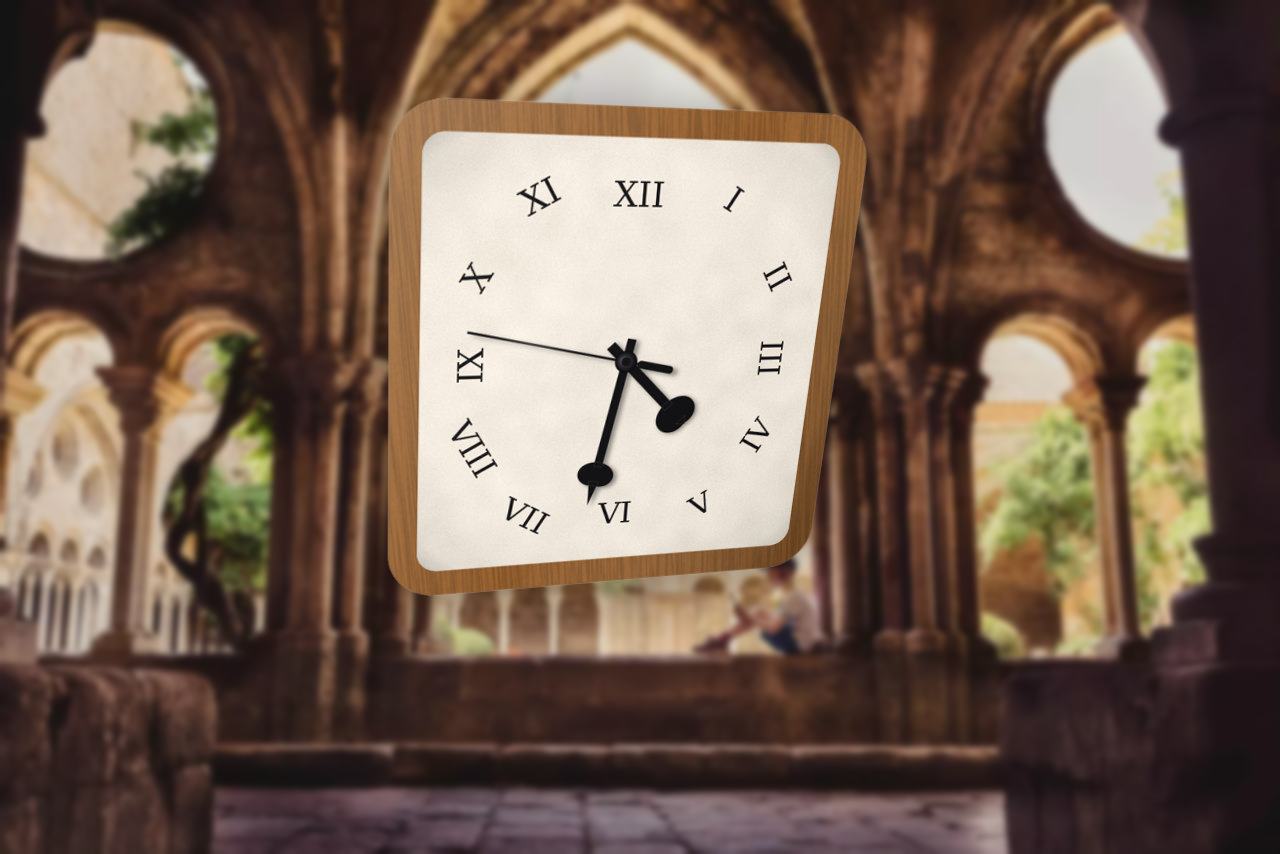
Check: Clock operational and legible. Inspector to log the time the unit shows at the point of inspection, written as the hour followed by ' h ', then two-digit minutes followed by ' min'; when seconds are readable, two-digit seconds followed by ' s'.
4 h 31 min 47 s
